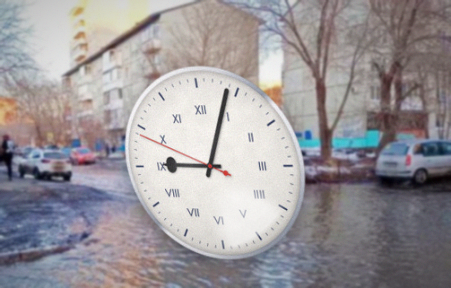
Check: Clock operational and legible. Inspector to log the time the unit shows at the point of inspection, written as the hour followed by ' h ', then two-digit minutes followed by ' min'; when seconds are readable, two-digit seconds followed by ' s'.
9 h 03 min 49 s
